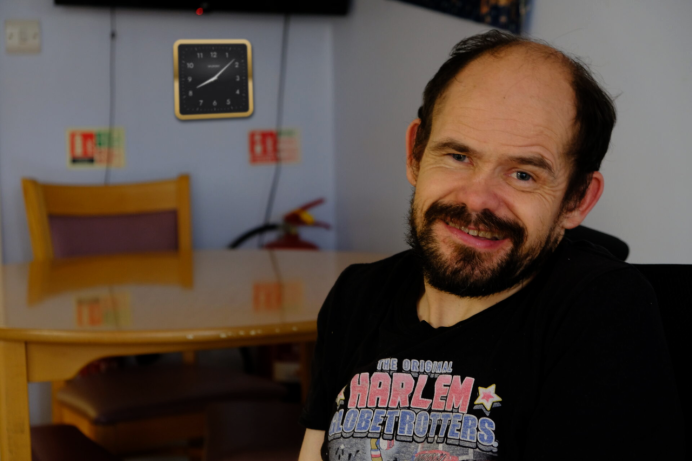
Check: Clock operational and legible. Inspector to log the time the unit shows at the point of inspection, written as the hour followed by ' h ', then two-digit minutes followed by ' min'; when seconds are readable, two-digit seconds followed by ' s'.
8 h 08 min
